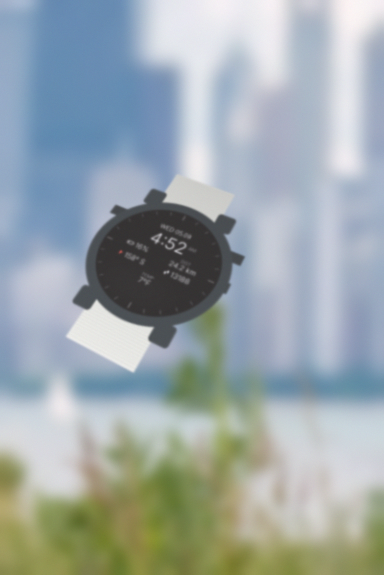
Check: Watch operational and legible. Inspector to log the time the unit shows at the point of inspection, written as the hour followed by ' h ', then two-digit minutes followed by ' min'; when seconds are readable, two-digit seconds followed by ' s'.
4 h 52 min
